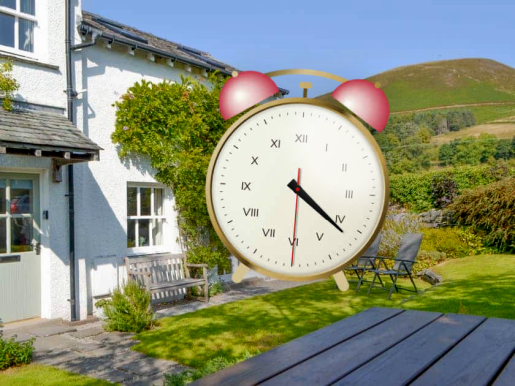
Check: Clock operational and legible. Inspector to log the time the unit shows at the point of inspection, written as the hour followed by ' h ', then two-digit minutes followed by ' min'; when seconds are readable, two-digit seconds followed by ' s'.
4 h 21 min 30 s
